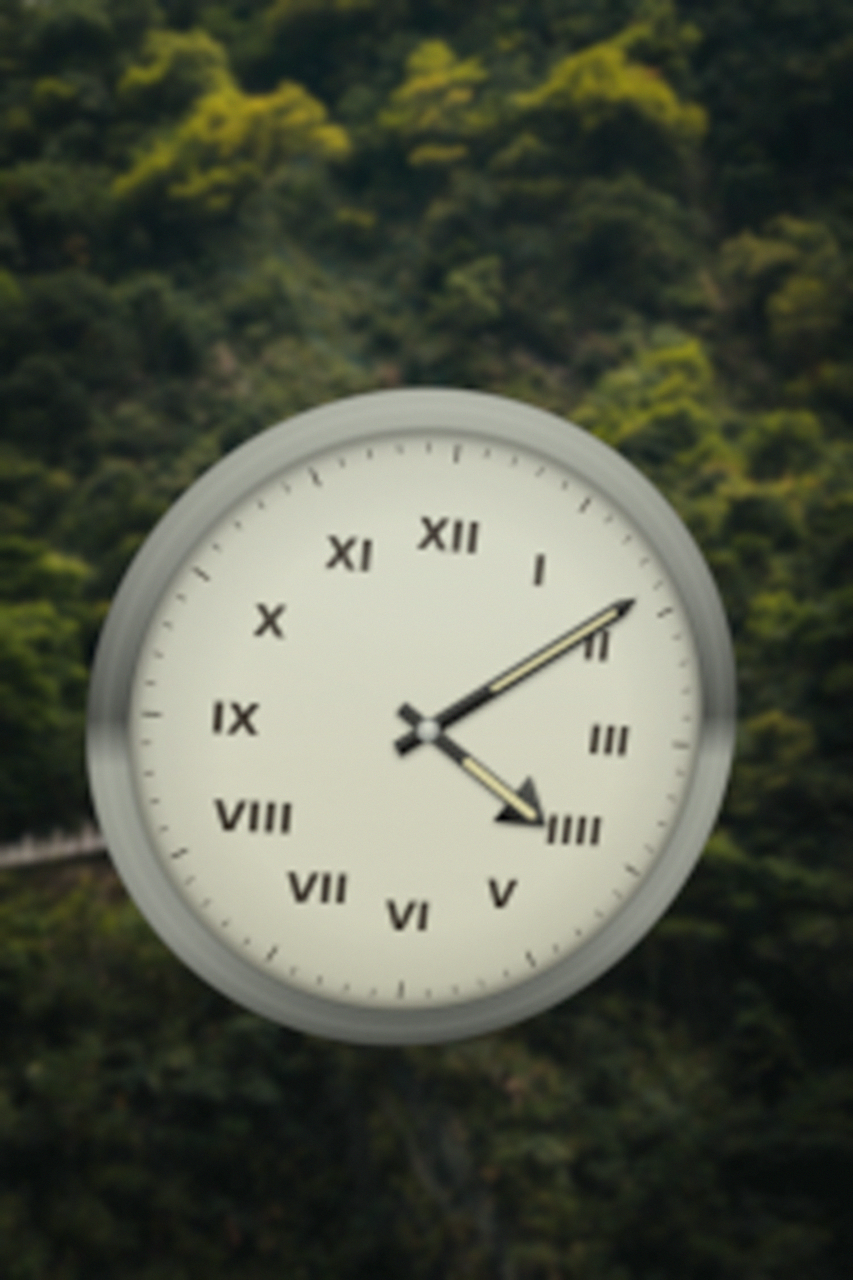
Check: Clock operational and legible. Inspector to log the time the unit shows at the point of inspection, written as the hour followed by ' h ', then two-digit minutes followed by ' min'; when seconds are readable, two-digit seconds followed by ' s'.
4 h 09 min
